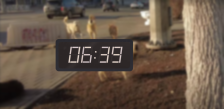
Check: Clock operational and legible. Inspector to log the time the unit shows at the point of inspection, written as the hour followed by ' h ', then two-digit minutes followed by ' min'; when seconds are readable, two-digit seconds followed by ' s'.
6 h 39 min
